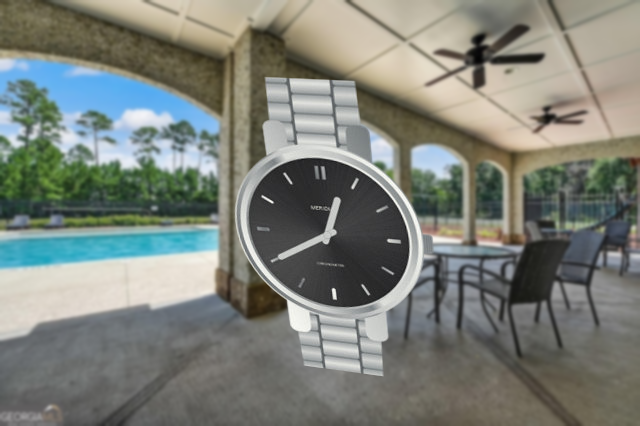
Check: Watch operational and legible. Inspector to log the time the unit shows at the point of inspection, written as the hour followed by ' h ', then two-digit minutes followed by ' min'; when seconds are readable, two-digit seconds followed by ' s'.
12 h 40 min
